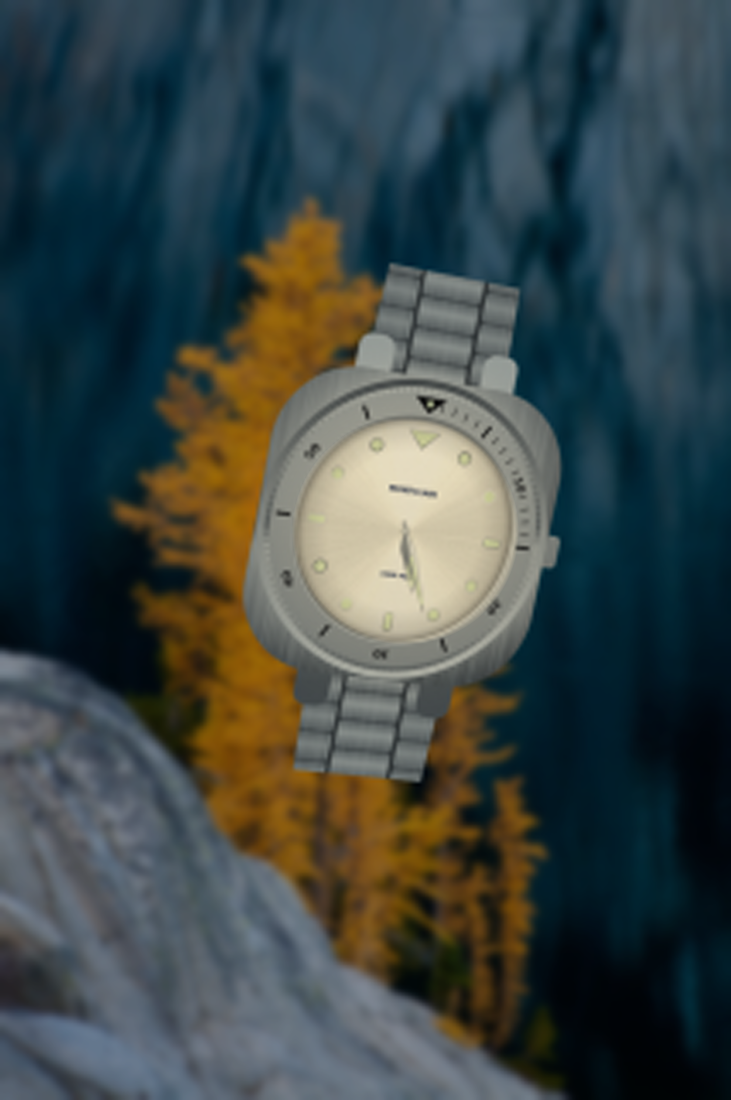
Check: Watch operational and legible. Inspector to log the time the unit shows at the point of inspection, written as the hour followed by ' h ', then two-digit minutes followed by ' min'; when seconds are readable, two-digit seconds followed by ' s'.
5 h 26 min
